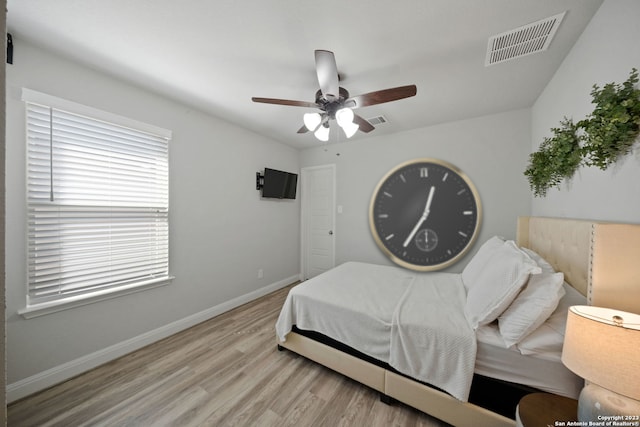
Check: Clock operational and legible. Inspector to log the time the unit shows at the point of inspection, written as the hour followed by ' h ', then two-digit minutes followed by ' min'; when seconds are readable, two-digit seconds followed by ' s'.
12 h 36 min
